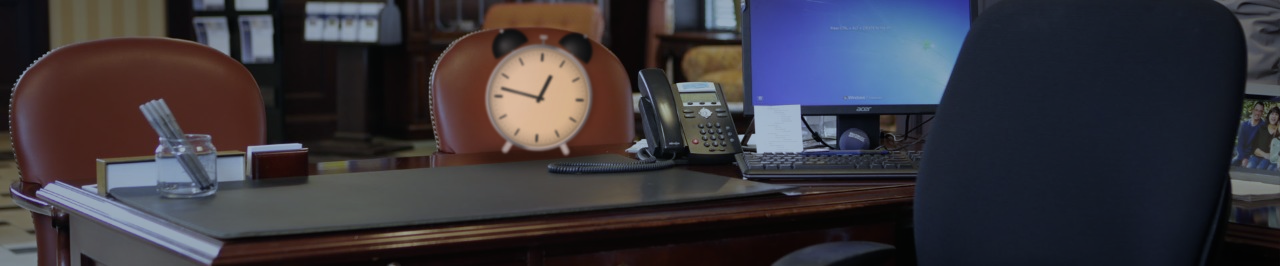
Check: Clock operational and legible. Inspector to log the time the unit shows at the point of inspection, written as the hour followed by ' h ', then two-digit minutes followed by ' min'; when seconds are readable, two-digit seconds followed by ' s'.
12 h 47 min
